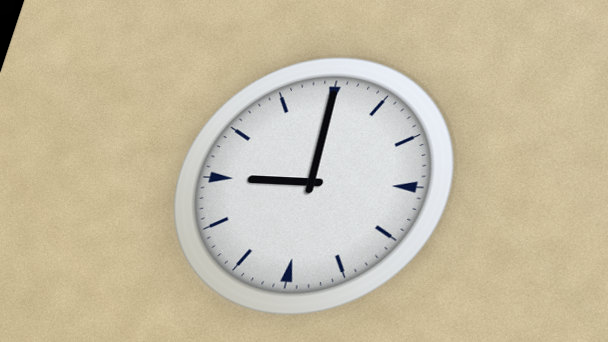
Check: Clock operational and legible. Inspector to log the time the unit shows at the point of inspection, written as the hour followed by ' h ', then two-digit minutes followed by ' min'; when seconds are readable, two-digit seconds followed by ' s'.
9 h 00 min
